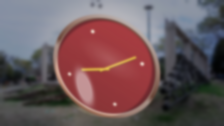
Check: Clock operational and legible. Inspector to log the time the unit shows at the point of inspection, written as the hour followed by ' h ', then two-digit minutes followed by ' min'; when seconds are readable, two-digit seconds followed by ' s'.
9 h 13 min
